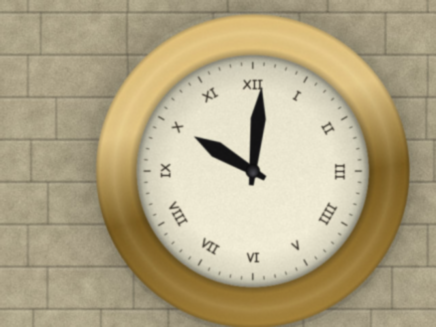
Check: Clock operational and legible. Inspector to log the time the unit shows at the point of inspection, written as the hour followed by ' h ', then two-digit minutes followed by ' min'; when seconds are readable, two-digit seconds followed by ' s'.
10 h 01 min
